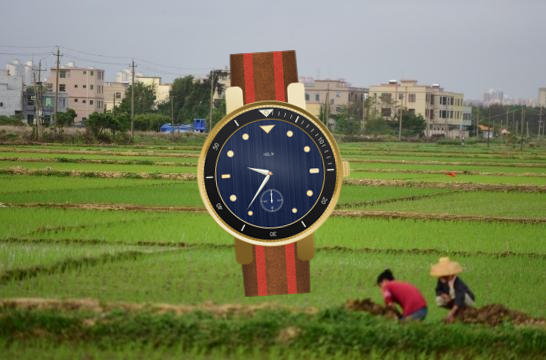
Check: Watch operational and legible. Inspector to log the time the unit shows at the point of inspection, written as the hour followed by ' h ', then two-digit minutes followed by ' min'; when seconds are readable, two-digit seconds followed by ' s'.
9 h 36 min
